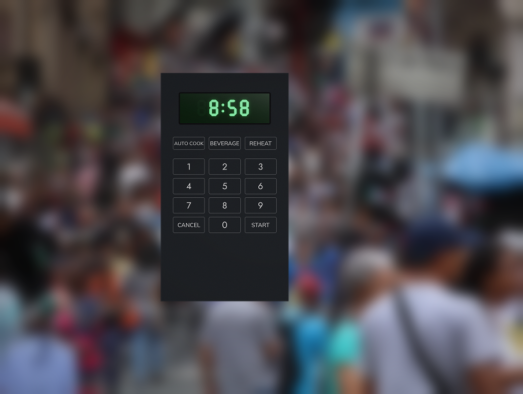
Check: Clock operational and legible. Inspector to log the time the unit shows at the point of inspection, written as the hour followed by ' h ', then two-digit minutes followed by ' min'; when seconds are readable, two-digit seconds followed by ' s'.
8 h 58 min
